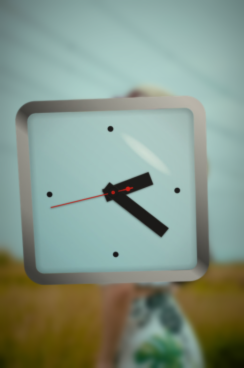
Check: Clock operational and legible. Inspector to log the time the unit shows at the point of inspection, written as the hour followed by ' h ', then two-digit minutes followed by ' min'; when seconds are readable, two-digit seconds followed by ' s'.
2 h 21 min 43 s
